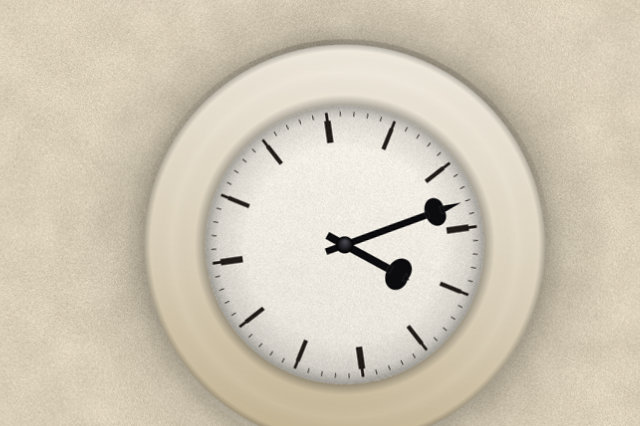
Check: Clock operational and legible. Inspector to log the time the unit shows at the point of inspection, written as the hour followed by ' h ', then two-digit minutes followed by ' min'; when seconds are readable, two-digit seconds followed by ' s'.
4 h 13 min
